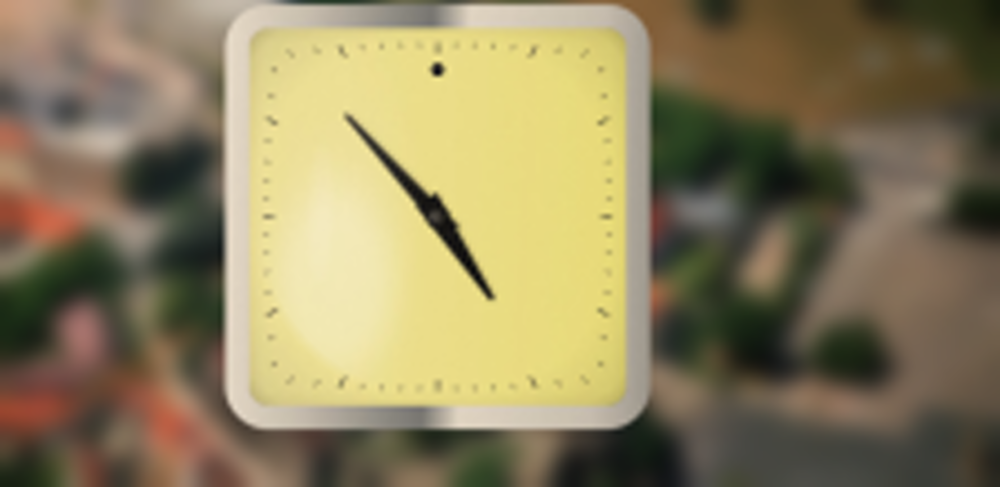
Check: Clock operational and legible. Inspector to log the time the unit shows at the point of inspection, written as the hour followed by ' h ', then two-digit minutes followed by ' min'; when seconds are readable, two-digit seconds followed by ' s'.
4 h 53 min
